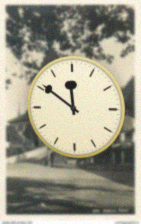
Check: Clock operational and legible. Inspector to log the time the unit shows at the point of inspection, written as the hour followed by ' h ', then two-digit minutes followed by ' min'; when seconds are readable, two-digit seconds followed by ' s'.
11 h 51 min
